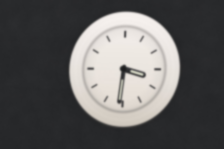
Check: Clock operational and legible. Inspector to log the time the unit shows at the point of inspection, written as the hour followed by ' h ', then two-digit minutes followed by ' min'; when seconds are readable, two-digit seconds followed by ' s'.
3 h 31 min
